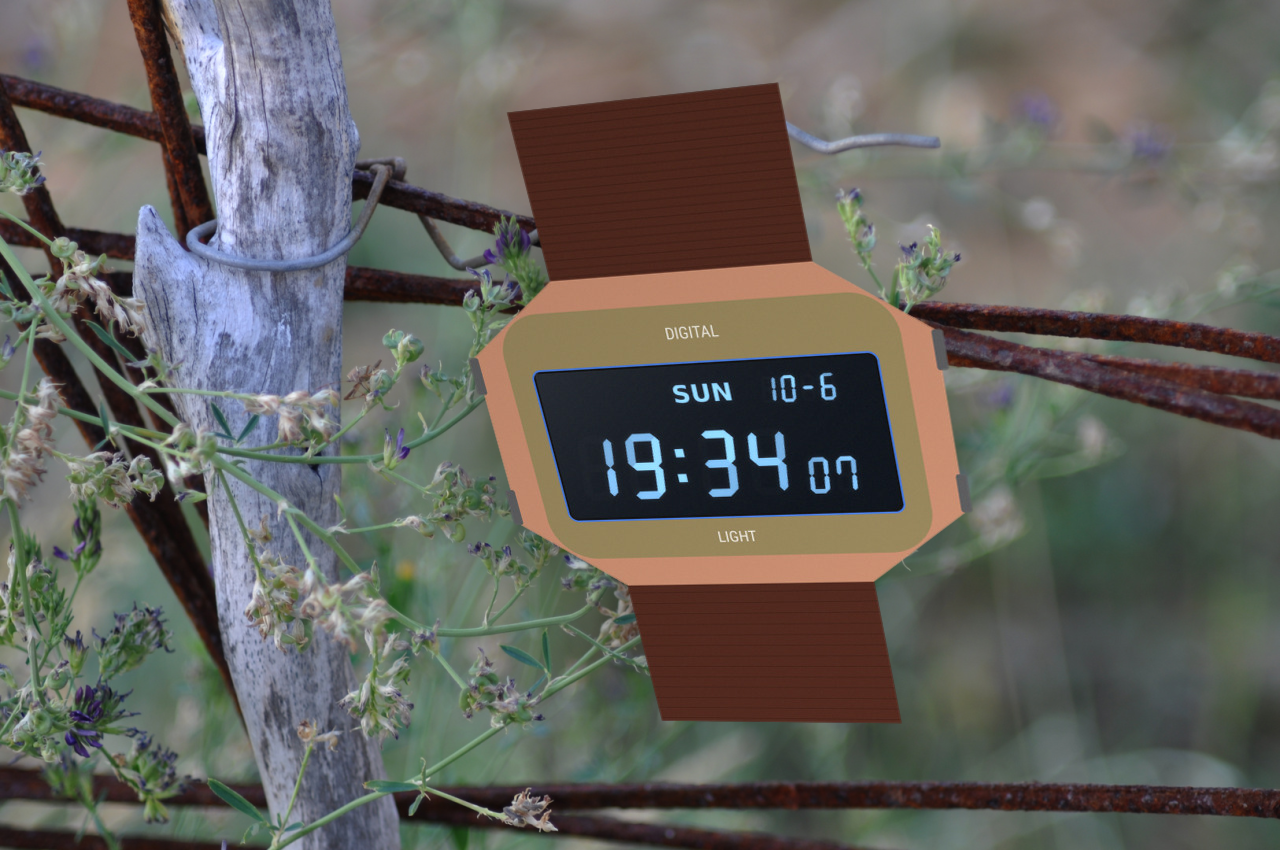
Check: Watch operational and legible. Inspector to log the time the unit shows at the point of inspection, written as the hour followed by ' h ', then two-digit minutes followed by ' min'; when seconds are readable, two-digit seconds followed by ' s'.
19 h 34 min 07 s
